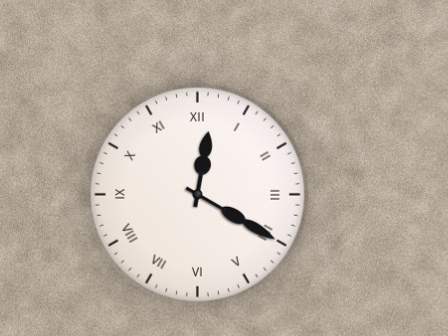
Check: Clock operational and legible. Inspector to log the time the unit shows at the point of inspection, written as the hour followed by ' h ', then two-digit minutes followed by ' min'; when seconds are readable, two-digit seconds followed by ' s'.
12 h 20 min
